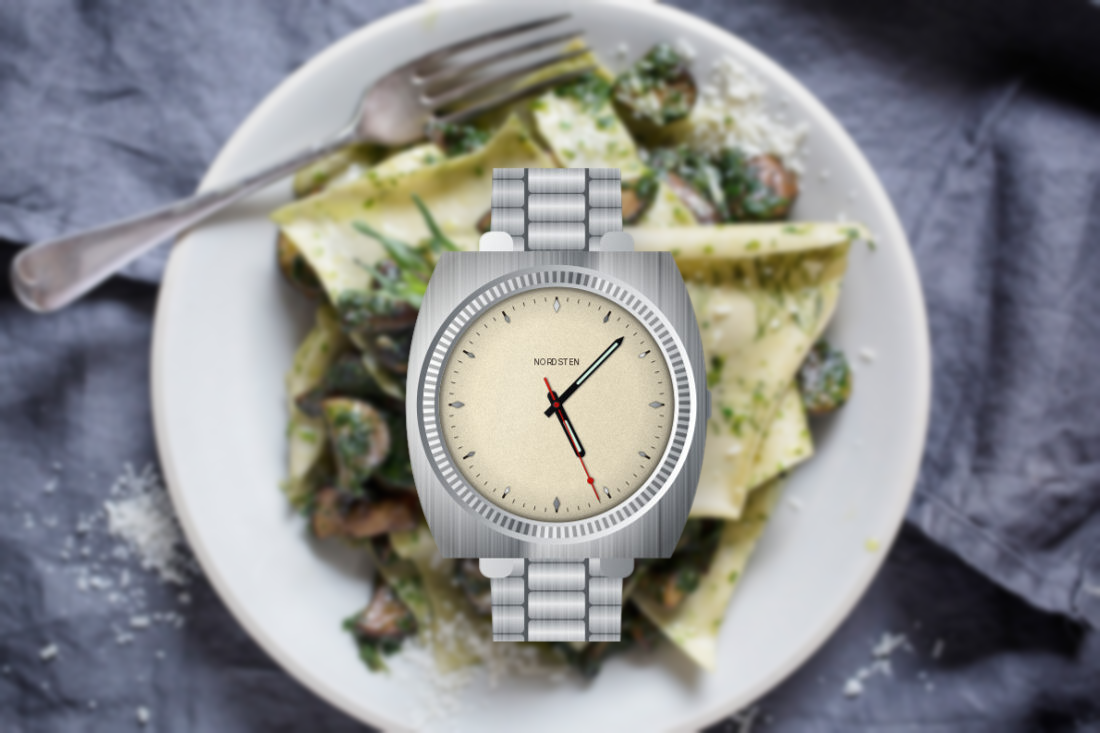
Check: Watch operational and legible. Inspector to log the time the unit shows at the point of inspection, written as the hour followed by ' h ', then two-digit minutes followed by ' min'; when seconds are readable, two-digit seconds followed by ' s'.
5 h 07 min 26 s
